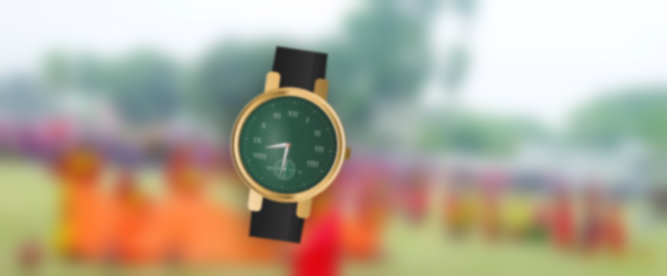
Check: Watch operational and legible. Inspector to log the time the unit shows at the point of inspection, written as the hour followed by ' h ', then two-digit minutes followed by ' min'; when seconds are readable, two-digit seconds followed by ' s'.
8 h 31 min
